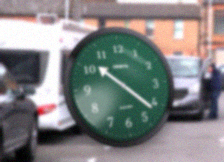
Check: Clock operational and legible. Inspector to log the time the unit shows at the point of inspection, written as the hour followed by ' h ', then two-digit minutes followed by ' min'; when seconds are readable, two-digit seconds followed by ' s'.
10 h 22 min
